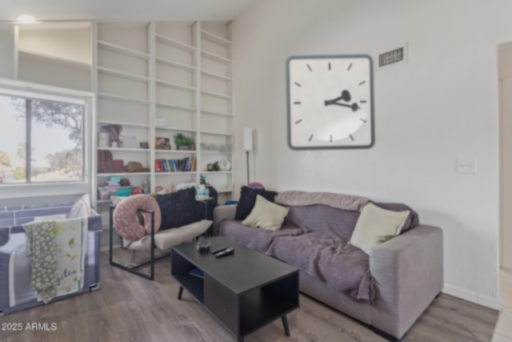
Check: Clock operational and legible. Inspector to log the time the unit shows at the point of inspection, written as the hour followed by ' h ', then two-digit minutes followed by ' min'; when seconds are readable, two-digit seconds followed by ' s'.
2 h 17 min
